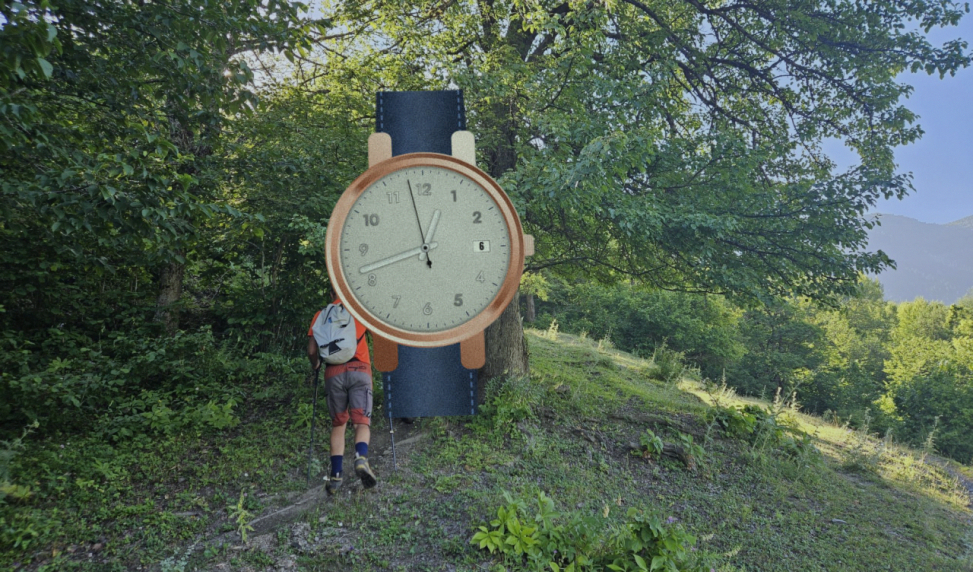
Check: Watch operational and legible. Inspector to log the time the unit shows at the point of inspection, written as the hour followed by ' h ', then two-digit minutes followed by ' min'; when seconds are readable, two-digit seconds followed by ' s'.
12 h 41 min 58 s
